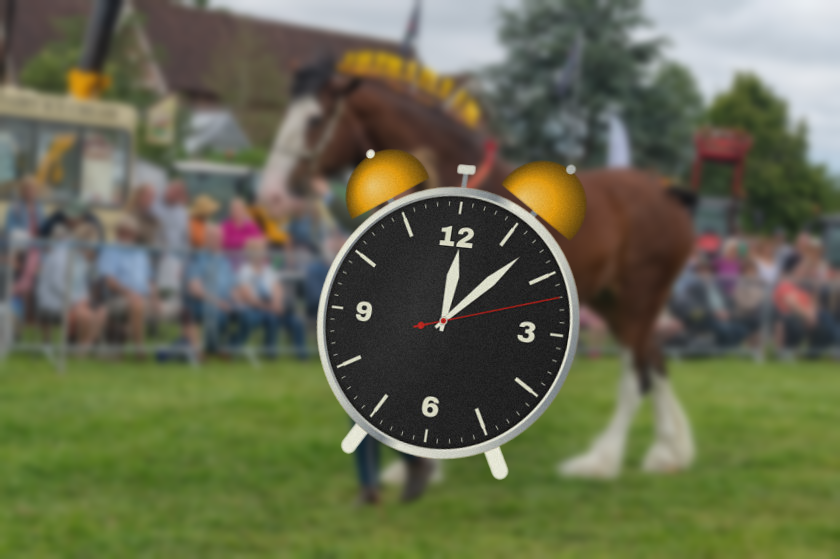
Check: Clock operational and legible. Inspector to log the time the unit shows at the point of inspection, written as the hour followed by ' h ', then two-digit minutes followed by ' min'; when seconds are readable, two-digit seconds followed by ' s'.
12 h 07 min 12 s
